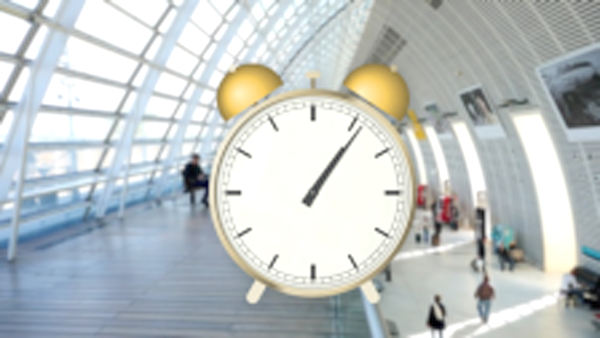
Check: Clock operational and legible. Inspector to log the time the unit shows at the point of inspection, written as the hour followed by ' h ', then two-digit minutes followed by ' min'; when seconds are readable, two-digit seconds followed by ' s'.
1 h 06 min
